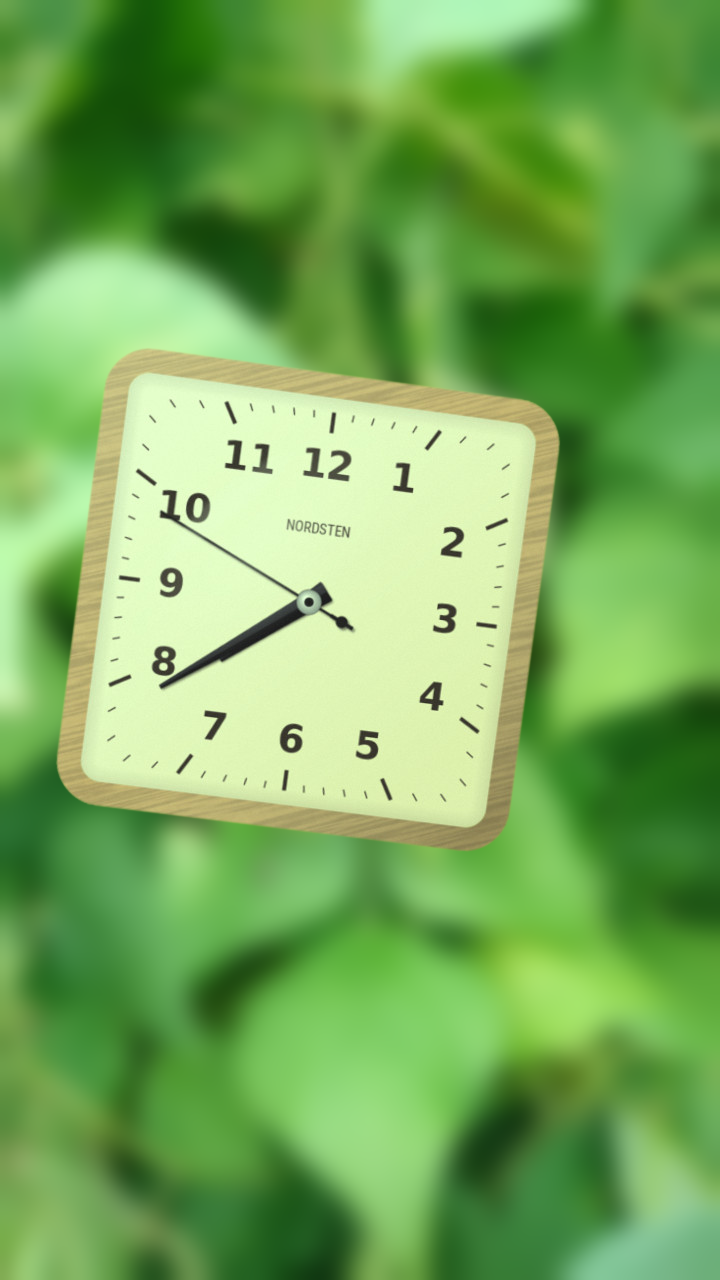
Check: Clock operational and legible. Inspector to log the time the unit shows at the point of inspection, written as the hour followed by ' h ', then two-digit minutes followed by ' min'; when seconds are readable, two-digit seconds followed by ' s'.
7 h 38 min 49 s
